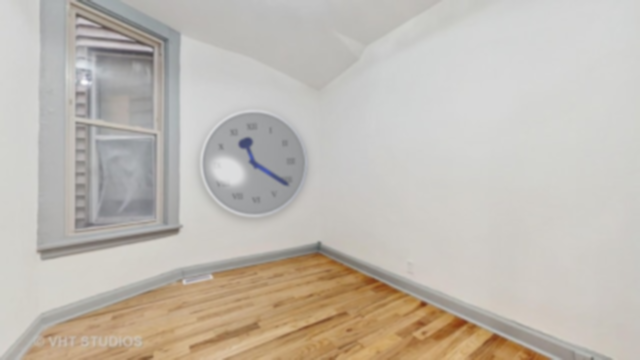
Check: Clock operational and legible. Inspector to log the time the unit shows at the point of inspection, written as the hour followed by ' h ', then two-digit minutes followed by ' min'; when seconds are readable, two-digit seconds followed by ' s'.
11 h 21 min
